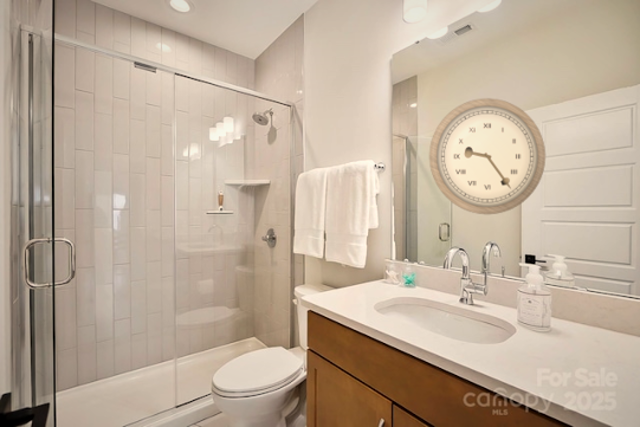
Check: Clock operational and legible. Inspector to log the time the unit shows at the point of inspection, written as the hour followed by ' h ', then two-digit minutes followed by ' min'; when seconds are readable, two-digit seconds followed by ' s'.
9 h 24 min
